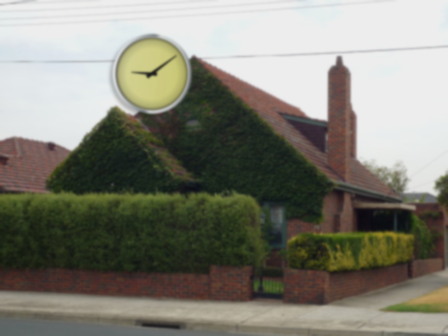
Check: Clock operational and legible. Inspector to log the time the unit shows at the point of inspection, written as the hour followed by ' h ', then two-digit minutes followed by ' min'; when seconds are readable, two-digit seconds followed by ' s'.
9 h 09 min
